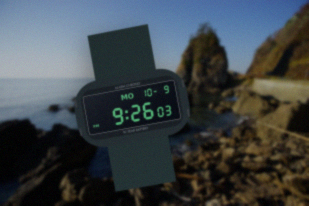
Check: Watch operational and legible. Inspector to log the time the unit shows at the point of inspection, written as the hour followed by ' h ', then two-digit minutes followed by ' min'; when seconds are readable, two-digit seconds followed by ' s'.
9 h 26 min 03 s
